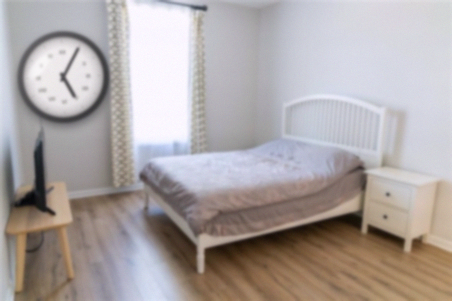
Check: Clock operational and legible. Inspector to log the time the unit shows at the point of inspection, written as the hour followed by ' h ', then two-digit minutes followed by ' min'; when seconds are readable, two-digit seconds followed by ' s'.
5 h 05 min
